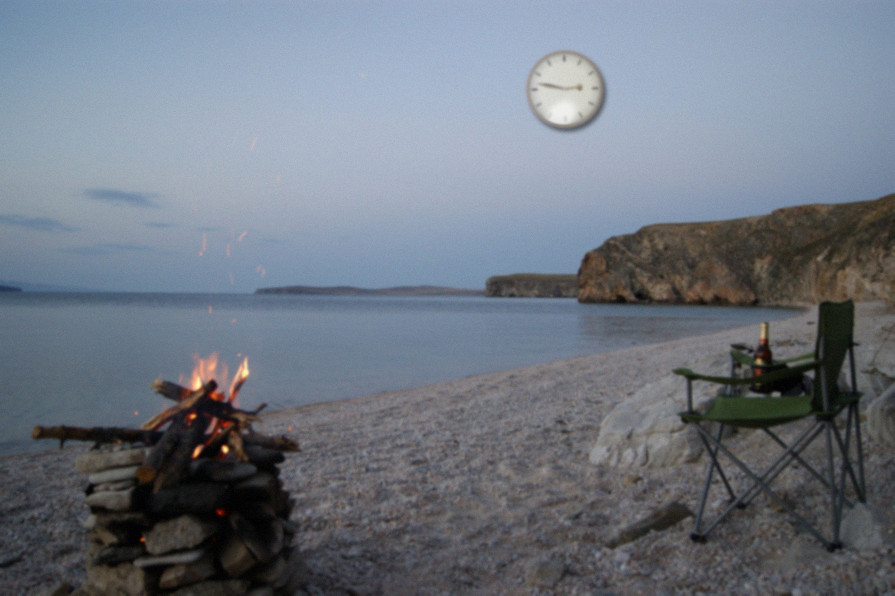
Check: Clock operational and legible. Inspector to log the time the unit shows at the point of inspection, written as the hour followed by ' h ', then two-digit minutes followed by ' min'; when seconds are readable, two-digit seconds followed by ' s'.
2 h 47 min
